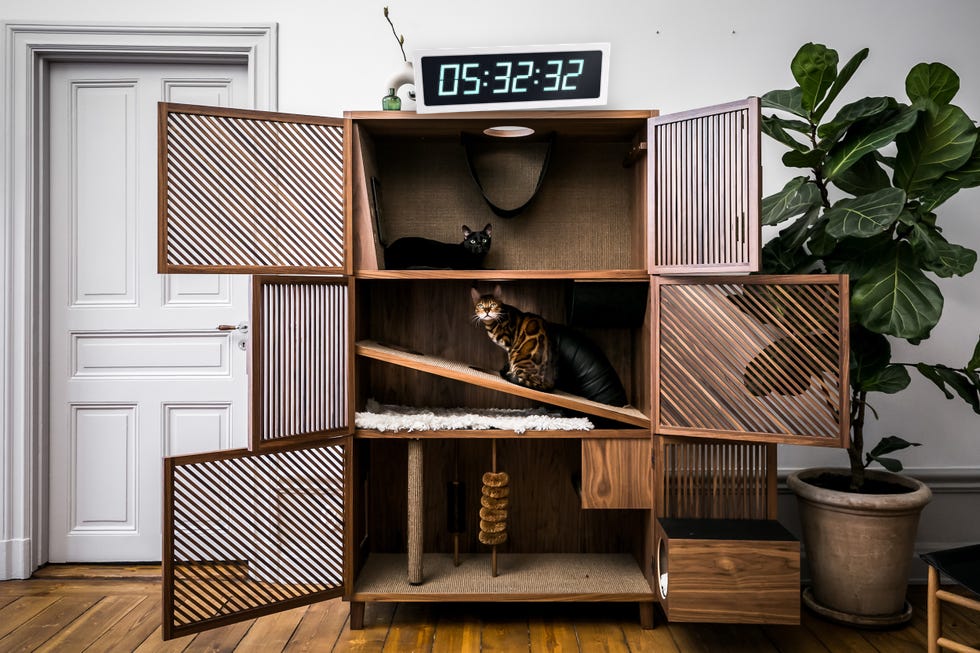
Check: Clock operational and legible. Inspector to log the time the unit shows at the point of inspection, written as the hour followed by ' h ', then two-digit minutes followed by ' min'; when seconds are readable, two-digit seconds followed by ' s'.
5 h 32 min 32 s
